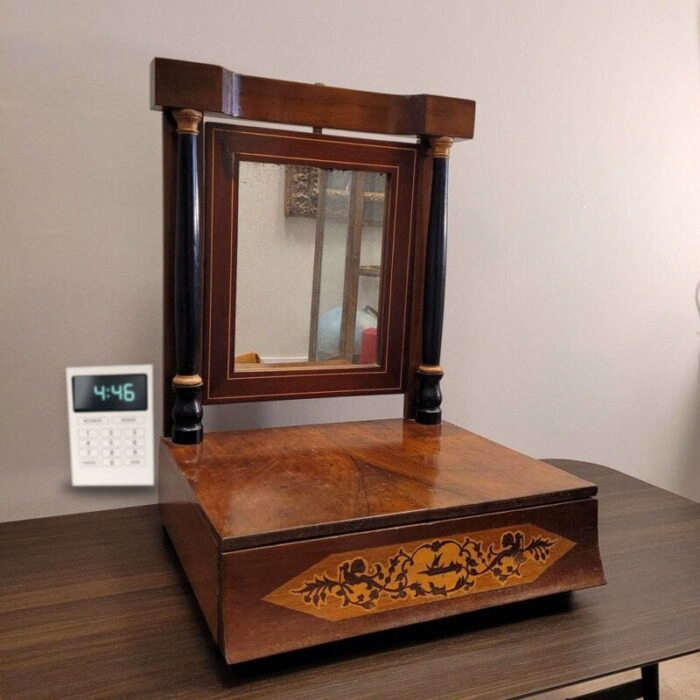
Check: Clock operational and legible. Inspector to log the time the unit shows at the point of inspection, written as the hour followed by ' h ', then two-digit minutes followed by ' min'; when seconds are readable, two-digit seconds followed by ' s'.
4 h 46 min
